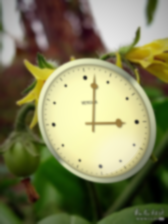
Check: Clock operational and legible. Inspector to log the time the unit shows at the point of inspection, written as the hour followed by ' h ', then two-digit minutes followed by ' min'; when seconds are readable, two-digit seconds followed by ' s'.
3 h 02 min
